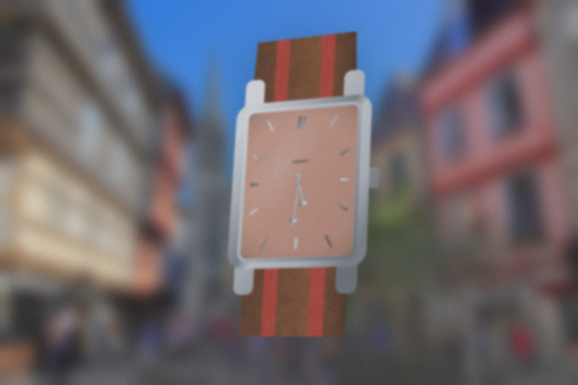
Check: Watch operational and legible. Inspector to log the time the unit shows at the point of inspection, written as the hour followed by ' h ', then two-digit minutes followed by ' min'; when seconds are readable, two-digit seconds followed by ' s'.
5 h 31 min
